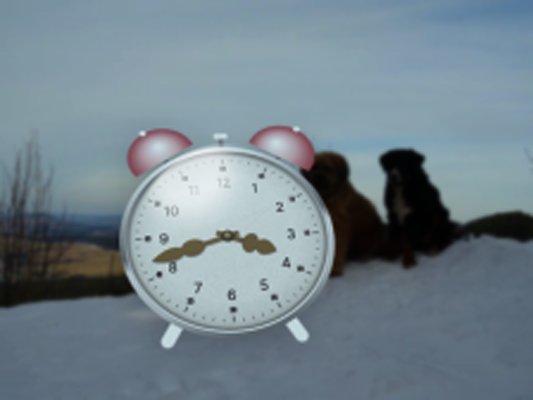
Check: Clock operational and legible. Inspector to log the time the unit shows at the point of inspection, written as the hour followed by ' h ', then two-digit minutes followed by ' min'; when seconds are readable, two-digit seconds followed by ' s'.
3 h 42 min
